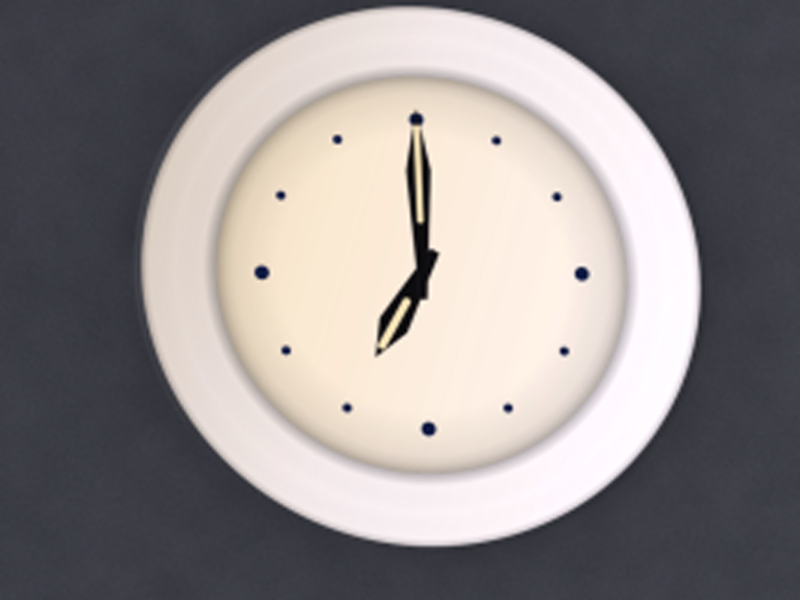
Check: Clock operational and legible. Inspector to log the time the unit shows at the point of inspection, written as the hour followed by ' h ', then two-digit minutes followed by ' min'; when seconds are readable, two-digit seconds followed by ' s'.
7 h 00 min
